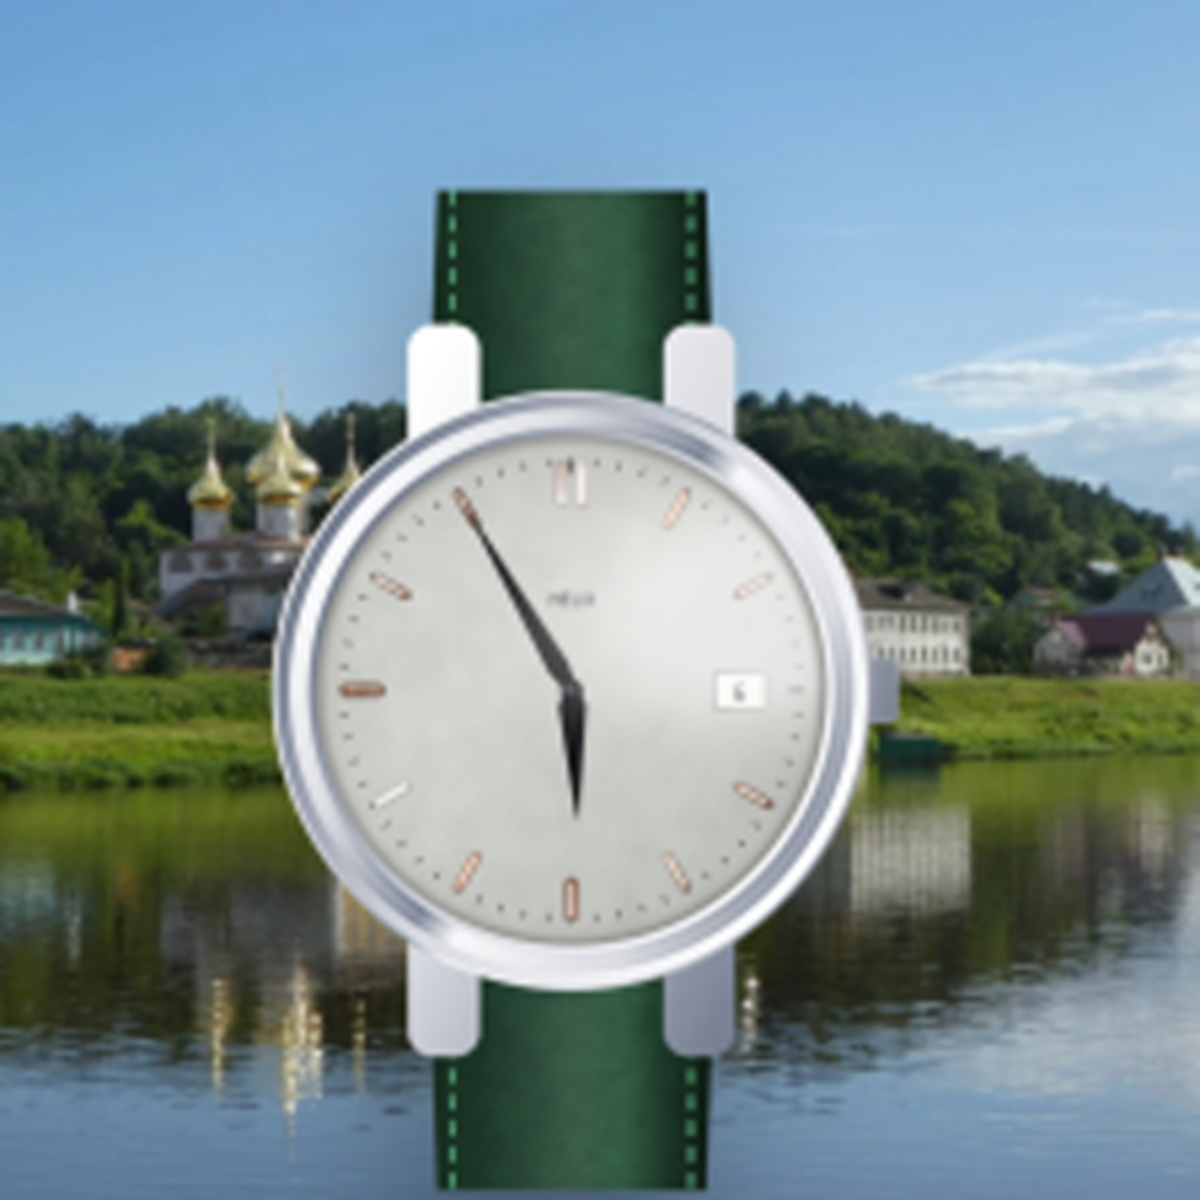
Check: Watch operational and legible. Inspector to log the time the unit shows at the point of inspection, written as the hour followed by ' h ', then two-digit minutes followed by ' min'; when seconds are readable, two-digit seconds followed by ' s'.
5 h 55 min
